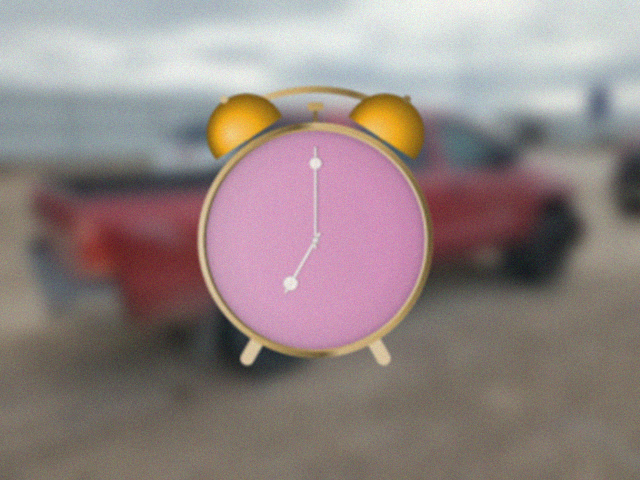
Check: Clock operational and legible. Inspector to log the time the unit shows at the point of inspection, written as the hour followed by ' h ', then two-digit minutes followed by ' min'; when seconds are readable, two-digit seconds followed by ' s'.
7 h 00 min
